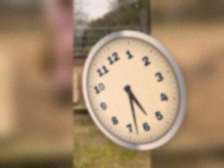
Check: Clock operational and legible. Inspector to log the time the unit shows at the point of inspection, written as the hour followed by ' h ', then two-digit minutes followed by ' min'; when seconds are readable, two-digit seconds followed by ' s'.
5 h 33 min
